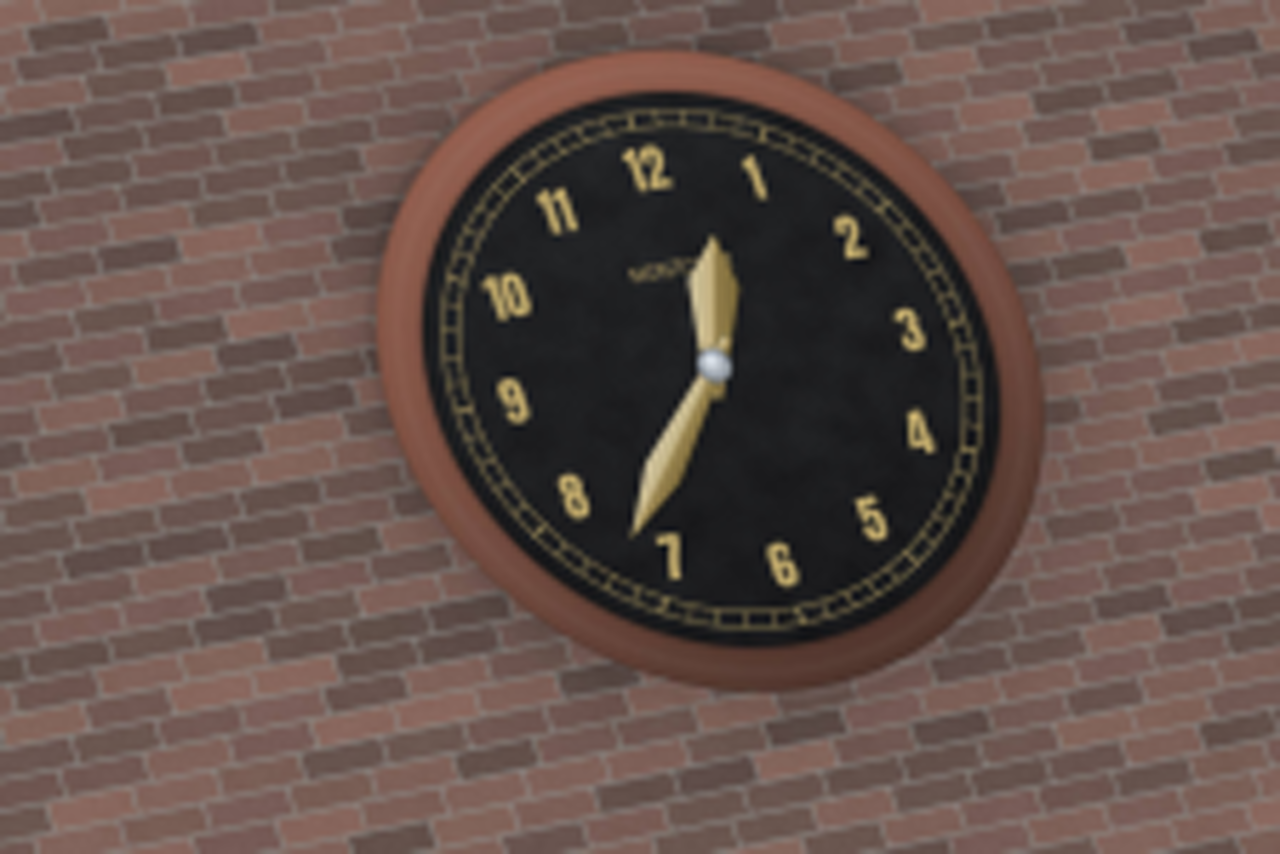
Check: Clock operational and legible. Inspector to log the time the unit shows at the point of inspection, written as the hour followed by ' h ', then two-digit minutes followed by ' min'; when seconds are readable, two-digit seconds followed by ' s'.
12 h 37 min
